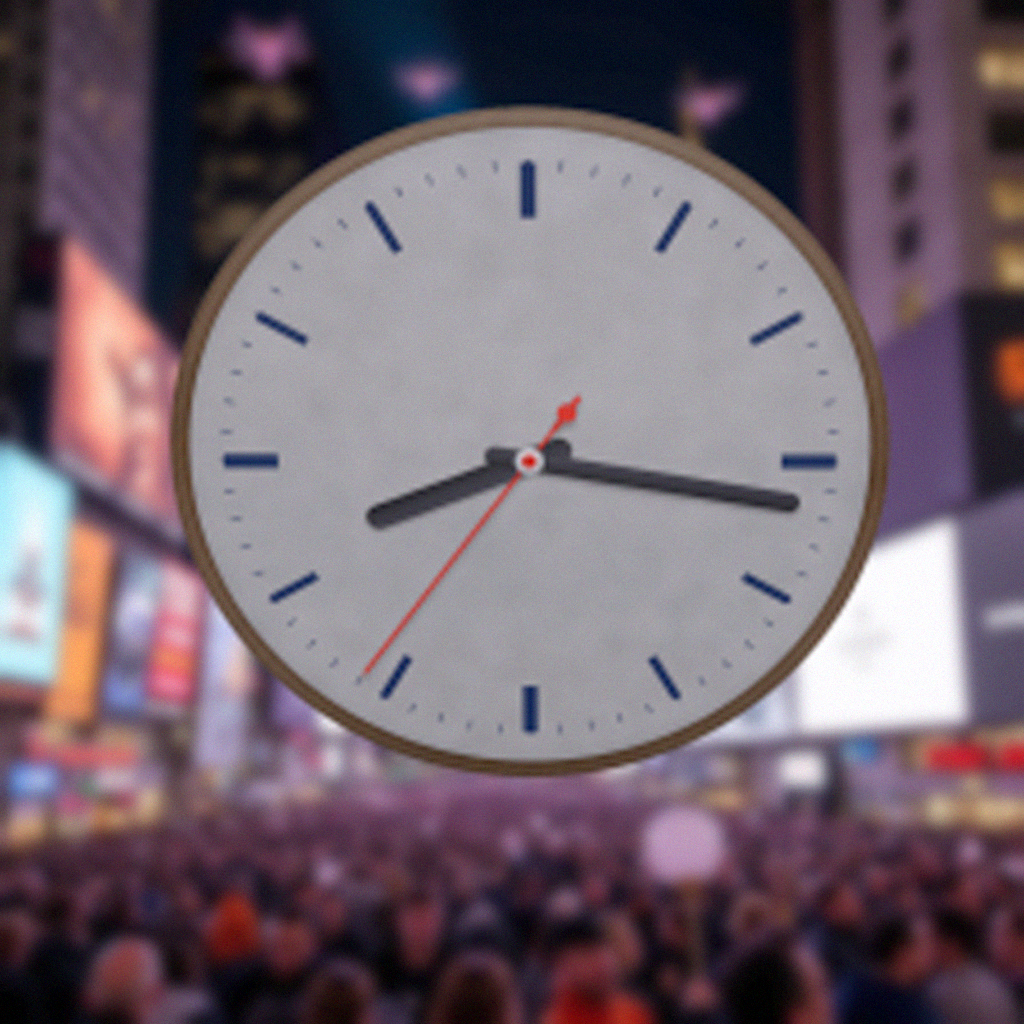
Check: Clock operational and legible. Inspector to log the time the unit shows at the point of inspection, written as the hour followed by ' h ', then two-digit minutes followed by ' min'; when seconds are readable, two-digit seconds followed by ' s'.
8 h 16 min 36 s
